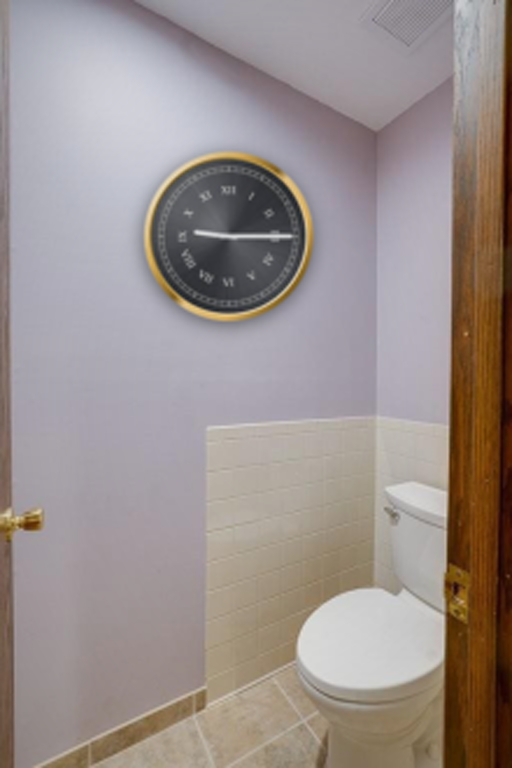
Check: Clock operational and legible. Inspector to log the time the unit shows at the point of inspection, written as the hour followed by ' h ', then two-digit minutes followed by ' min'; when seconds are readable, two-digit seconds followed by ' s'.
9 h 15 min
